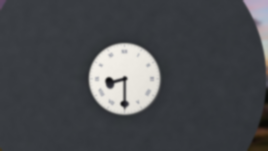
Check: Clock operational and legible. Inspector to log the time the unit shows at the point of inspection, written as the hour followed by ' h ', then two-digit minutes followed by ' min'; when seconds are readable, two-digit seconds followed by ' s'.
8 h 30 min
